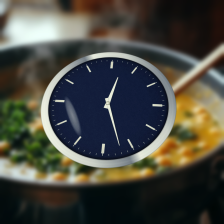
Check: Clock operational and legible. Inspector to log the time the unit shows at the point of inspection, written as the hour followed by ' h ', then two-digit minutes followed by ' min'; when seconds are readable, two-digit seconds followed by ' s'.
12 h 27 min
